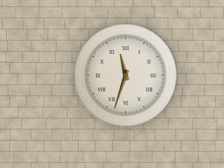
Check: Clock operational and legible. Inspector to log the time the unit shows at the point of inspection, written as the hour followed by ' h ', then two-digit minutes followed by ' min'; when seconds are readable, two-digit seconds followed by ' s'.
11 h 33 min
